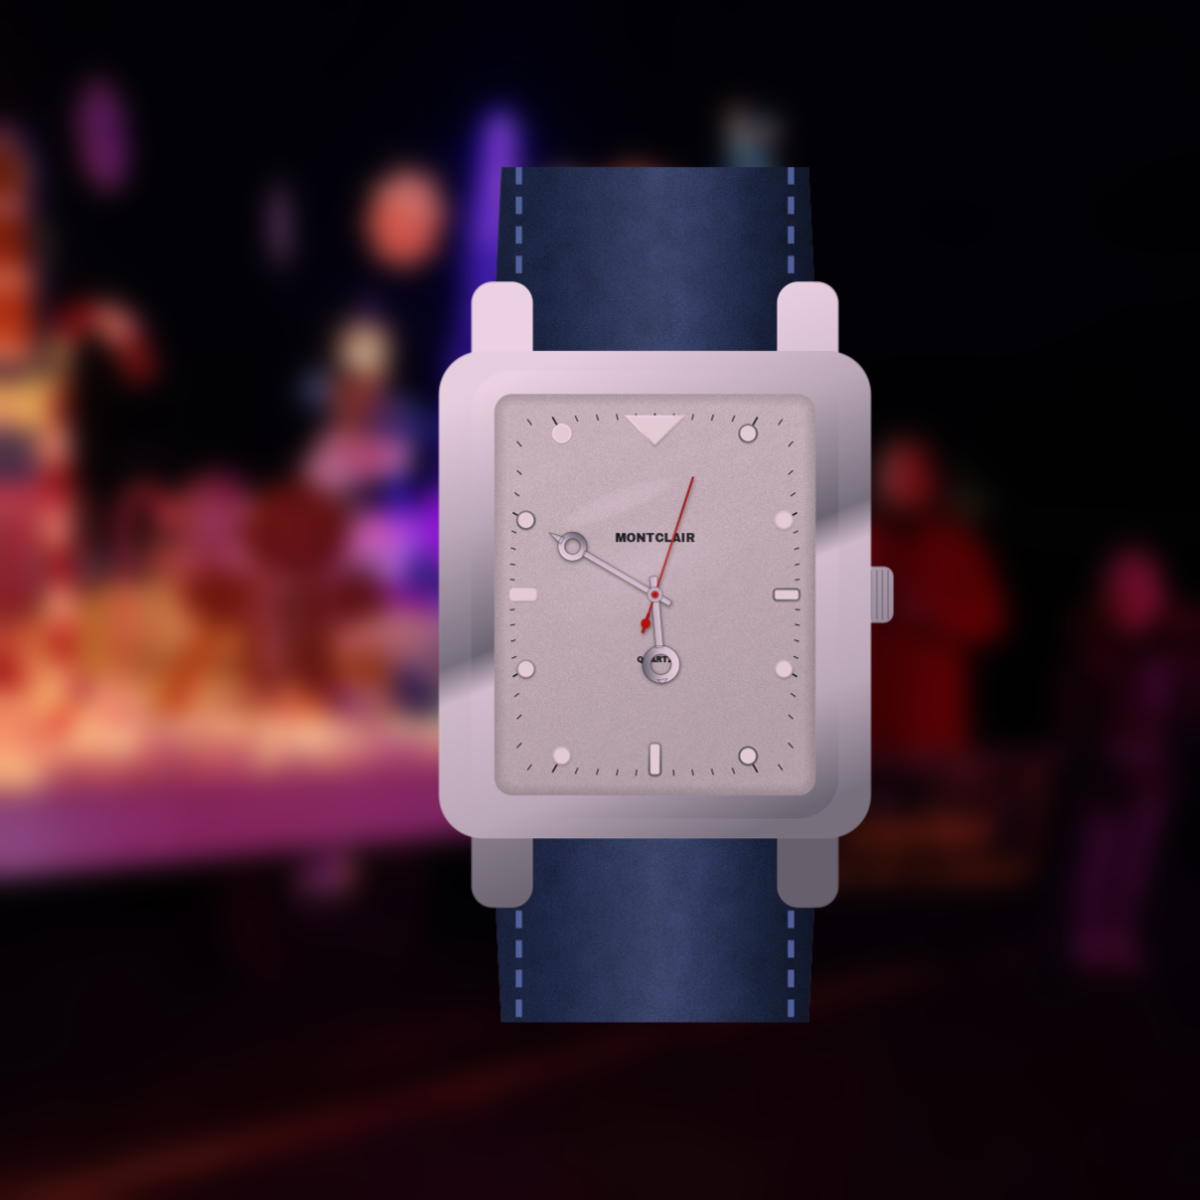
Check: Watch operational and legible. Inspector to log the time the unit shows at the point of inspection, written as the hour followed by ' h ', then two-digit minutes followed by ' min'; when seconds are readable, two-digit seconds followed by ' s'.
5 h 50 min 03 s
